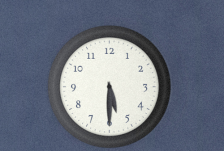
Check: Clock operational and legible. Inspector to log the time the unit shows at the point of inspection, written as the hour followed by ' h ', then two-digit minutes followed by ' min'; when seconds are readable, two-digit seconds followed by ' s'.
5 h 30 min
